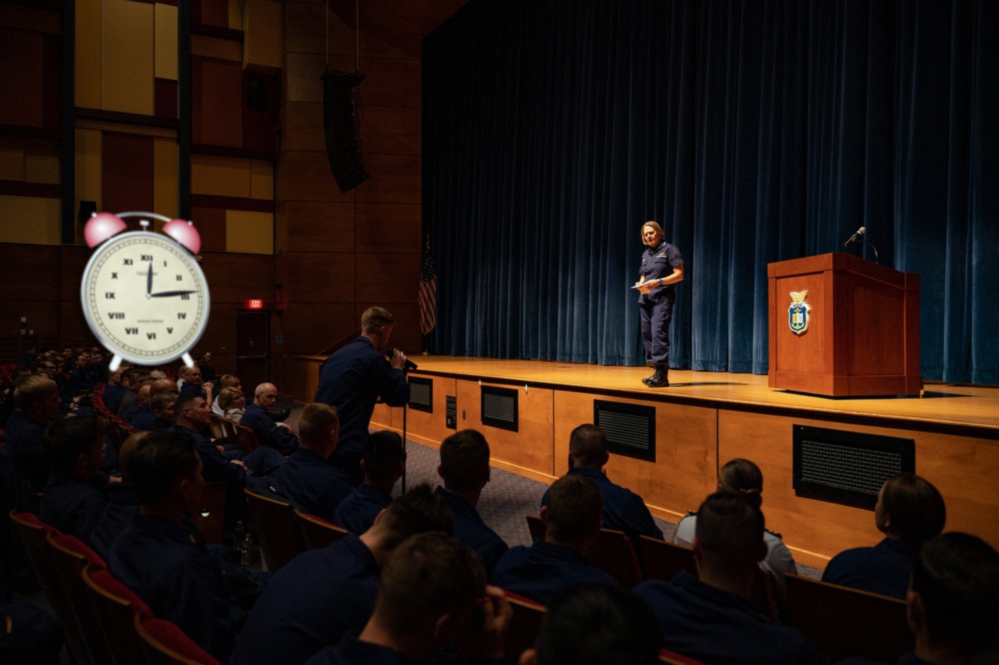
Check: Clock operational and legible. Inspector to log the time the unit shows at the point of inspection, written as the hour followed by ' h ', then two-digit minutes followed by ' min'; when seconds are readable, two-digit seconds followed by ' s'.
12 h 14 min
